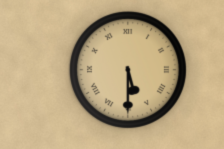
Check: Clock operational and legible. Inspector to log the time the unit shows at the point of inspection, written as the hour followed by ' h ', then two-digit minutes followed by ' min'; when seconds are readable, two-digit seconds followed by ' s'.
5 h 30 min
